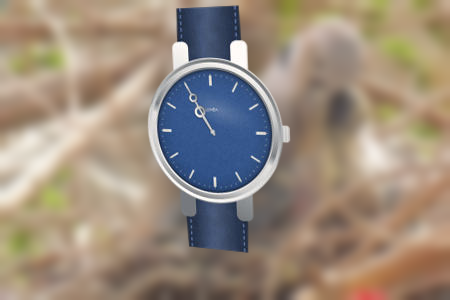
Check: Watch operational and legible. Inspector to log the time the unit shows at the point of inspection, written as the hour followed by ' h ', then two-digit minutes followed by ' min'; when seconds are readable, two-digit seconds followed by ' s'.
10 h 55 min
